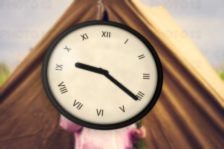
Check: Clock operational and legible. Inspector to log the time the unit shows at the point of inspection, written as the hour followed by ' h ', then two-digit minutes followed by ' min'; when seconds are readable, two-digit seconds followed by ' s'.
9 h 21 min
